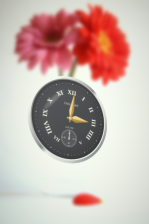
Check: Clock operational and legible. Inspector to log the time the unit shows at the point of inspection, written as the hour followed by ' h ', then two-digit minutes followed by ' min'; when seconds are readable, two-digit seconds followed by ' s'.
3 h 01 min
